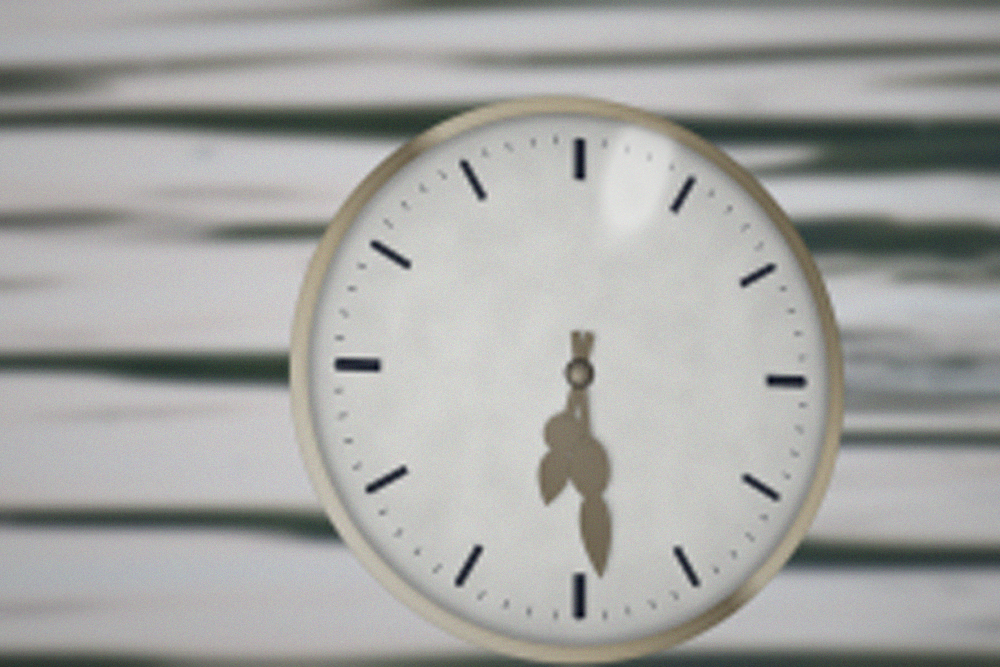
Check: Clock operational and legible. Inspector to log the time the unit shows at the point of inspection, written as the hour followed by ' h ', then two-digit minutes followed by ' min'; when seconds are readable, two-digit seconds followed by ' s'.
6 h 29 min
